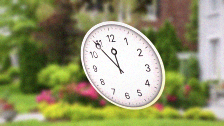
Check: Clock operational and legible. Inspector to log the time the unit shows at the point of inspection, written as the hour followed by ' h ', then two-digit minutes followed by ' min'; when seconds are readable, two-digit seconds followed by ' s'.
11 h 54 min
